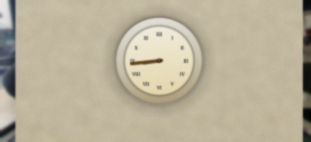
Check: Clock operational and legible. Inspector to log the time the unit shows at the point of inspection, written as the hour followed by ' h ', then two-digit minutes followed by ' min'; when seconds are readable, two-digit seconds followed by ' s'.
8 h 44 min
